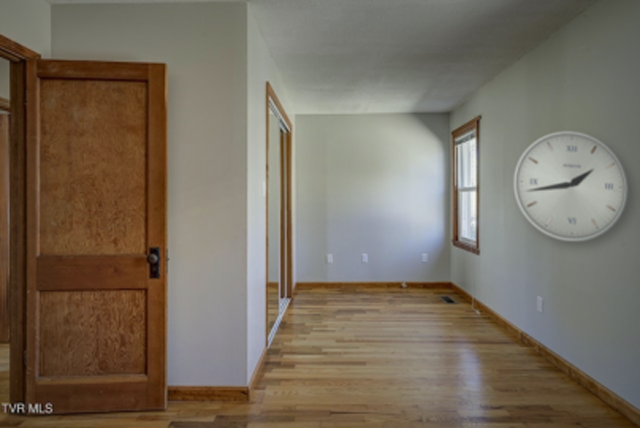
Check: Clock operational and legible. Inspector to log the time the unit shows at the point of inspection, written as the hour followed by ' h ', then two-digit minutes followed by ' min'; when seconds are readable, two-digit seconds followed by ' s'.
1 h 43 min
